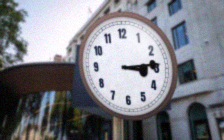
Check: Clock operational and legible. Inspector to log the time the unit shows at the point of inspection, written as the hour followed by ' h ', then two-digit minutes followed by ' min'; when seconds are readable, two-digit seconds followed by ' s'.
3 h 14 min
